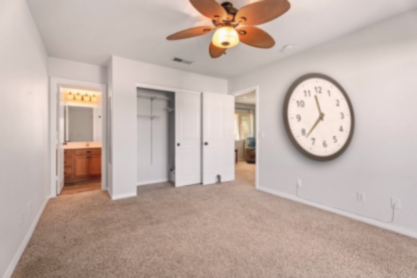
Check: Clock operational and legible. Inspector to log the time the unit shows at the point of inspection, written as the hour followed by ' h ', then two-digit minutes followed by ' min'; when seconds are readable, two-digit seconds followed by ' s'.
11 h 38 min
